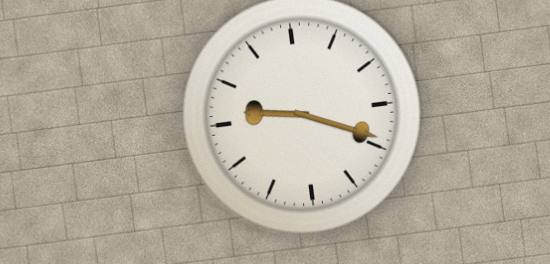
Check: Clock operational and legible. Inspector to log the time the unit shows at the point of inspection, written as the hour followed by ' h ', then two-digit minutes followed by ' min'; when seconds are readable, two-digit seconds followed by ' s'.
9 h 19 min
